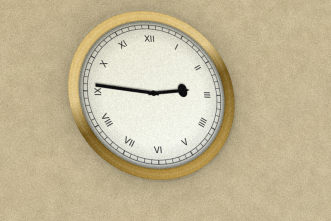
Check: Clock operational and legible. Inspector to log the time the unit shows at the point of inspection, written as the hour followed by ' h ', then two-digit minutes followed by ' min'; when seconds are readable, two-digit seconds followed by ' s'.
2 h 46 min
